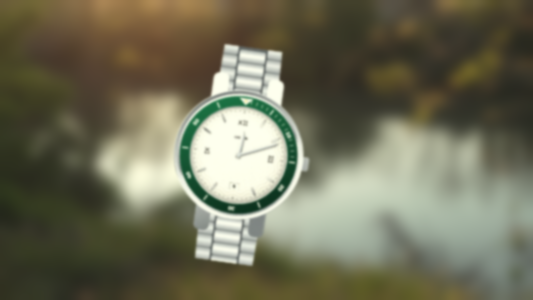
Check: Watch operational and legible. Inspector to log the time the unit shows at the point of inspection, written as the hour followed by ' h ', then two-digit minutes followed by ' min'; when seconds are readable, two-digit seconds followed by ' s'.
12 h 11 min
